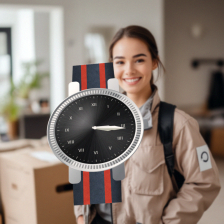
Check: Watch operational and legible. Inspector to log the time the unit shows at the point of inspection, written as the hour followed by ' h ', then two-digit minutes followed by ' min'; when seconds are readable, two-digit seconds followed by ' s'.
3 h 16 min
